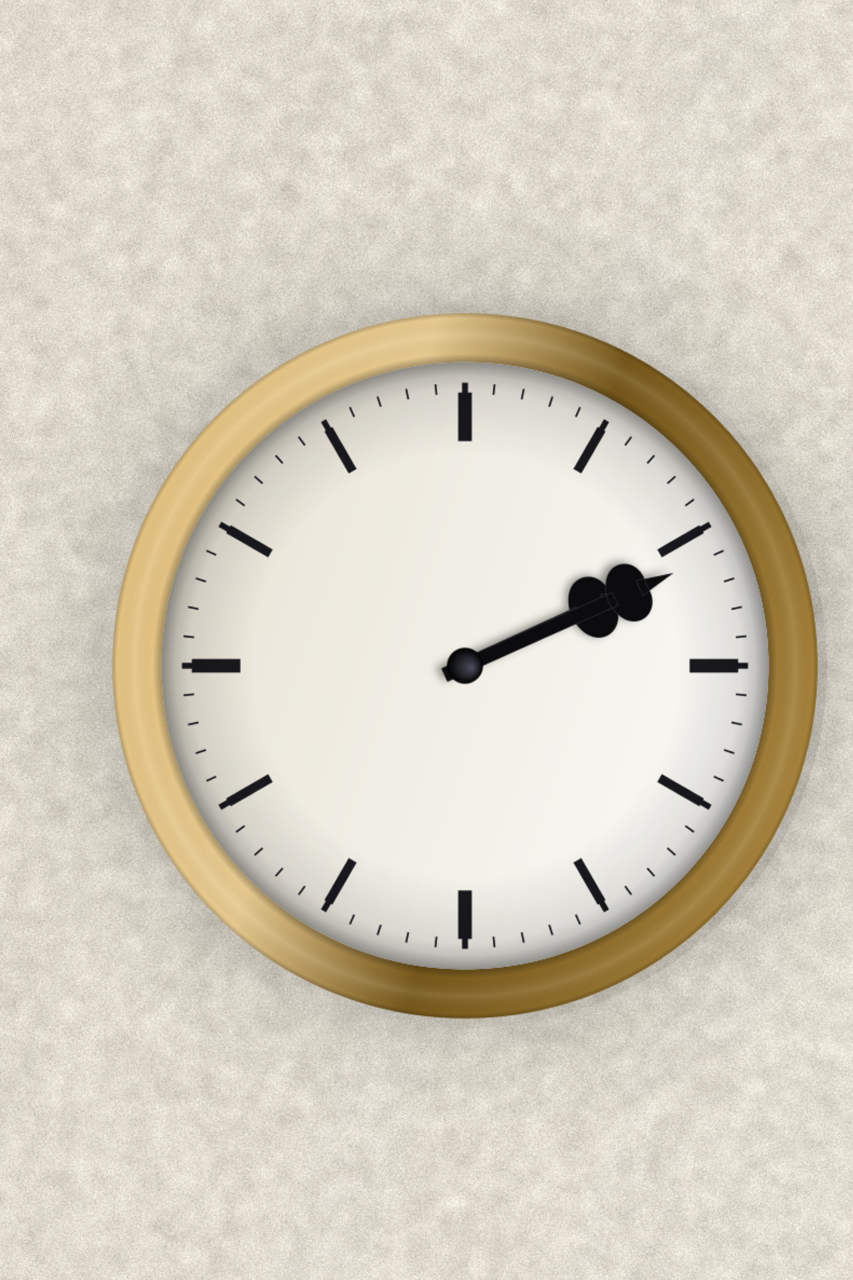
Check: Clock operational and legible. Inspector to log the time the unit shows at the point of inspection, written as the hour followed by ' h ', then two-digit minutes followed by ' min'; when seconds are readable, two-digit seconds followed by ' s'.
2 h 11 min
